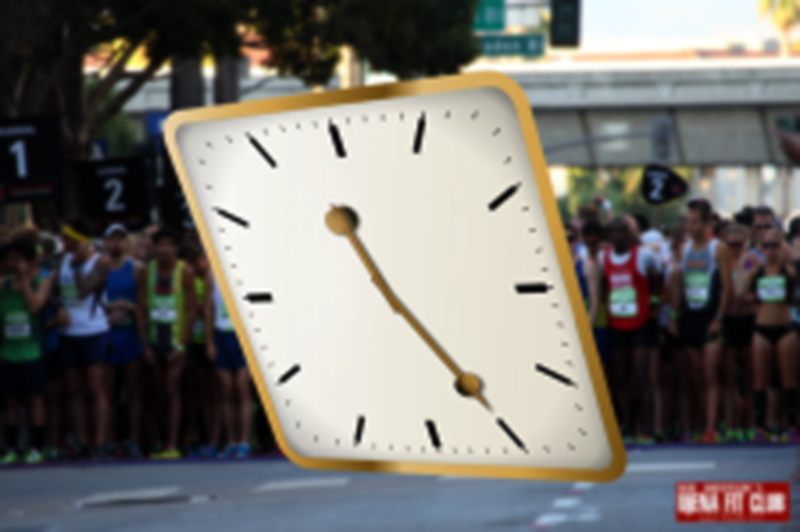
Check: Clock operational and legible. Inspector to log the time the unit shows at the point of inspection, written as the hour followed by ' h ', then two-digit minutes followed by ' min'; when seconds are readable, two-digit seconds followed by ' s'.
11 h 25 min
